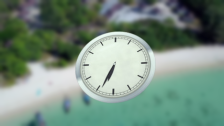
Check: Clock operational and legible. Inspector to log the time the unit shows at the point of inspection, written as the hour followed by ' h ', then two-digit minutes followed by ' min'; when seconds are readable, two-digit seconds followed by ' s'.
6 h 34 min
